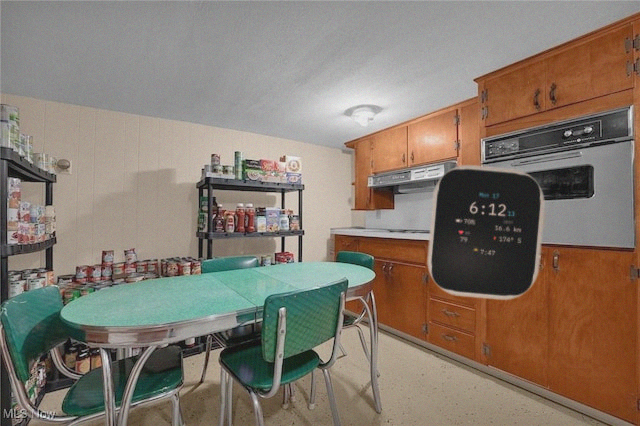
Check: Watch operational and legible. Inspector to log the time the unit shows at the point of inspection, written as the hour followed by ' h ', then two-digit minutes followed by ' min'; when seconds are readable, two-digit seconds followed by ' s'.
6 h 12 min
